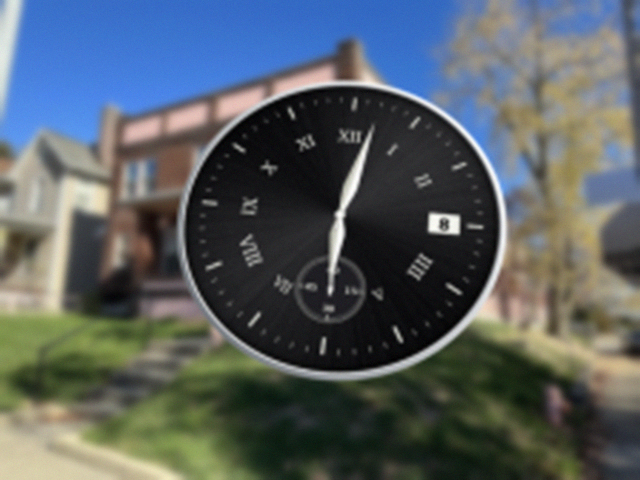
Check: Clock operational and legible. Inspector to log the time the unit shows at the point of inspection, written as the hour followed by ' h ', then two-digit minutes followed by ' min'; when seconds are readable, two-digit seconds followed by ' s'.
6 h 02 min
